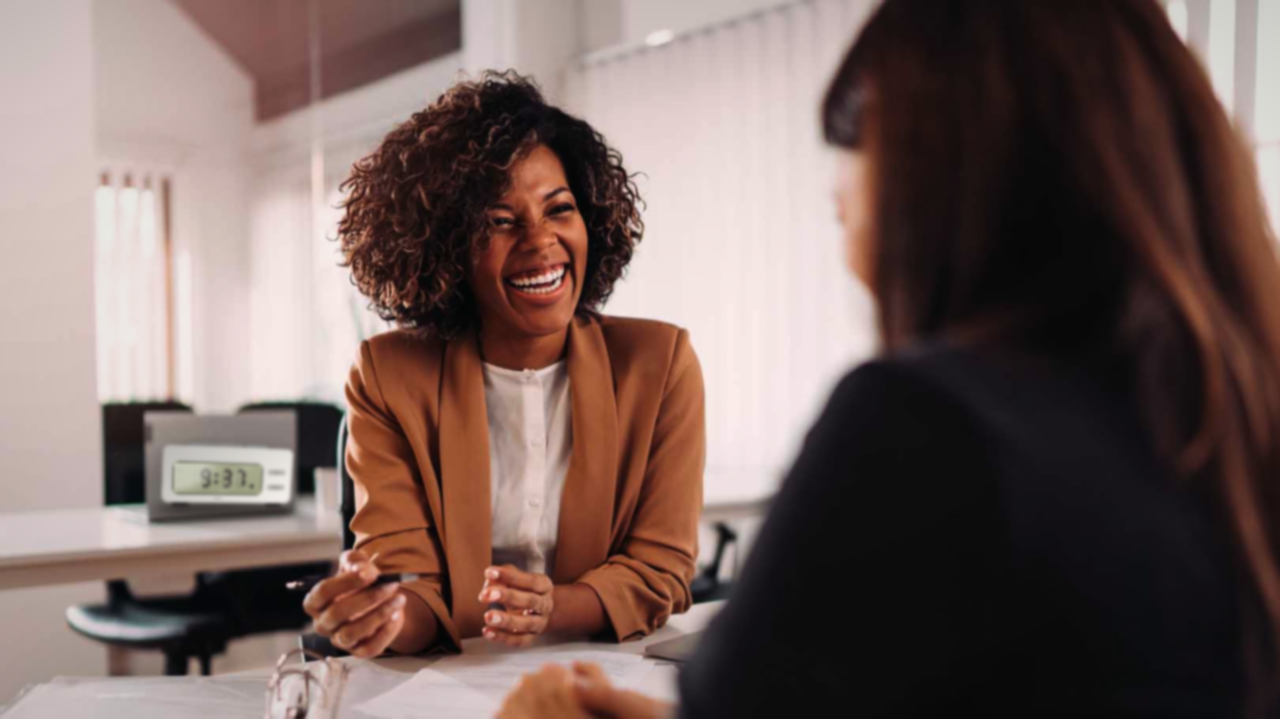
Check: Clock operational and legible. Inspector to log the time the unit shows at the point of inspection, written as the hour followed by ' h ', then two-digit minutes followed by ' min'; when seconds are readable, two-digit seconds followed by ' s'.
9 h 37 min
